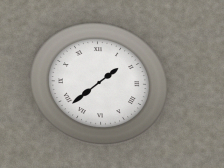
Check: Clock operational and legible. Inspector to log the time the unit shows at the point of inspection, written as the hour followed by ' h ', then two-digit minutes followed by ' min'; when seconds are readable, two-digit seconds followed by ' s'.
1 h 38 min
